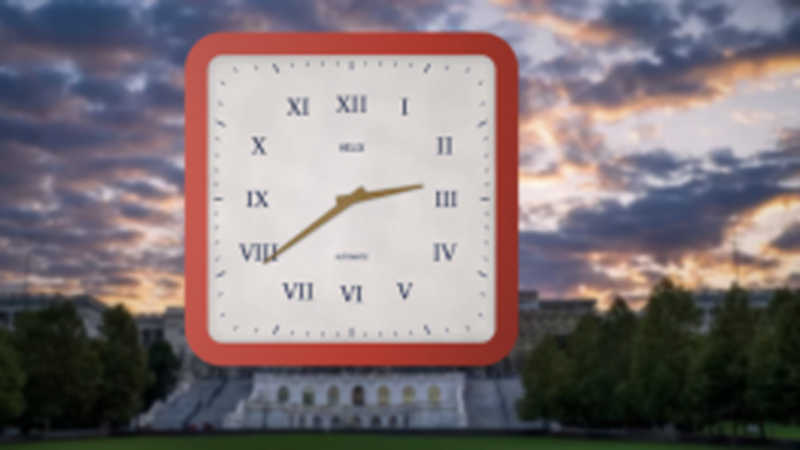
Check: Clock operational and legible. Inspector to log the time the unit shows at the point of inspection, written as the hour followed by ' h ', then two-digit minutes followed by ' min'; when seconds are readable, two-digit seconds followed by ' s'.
2 h 39 min
